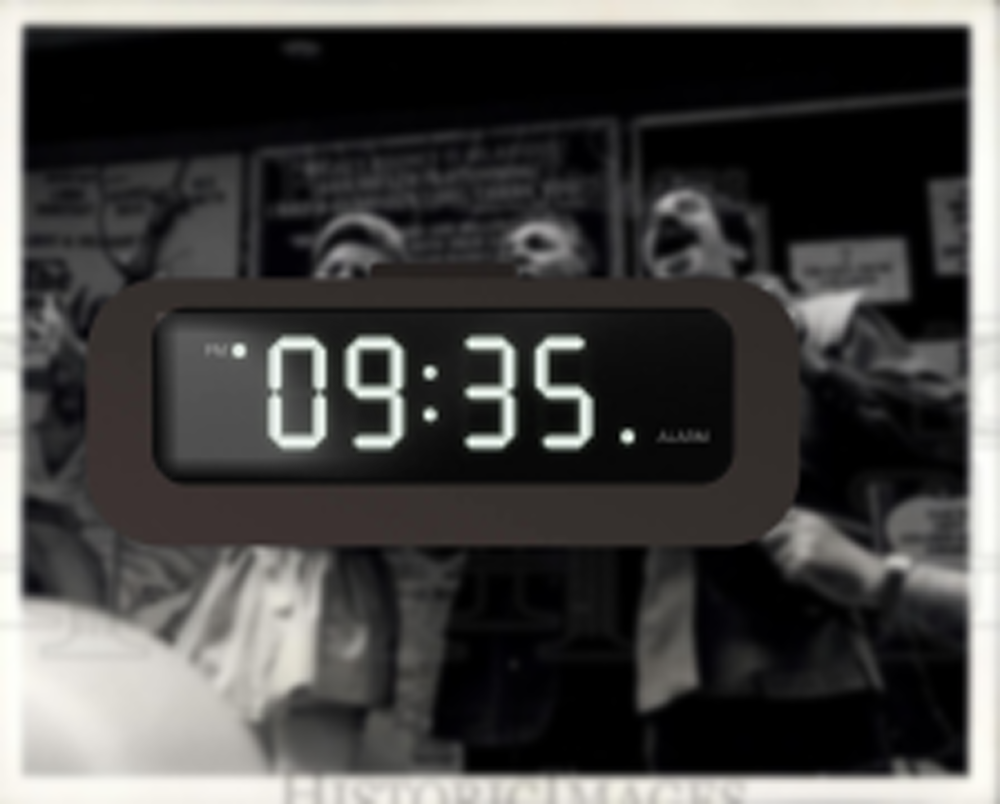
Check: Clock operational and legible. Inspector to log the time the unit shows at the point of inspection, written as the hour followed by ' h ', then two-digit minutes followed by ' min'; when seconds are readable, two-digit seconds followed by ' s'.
9 h 35 min
